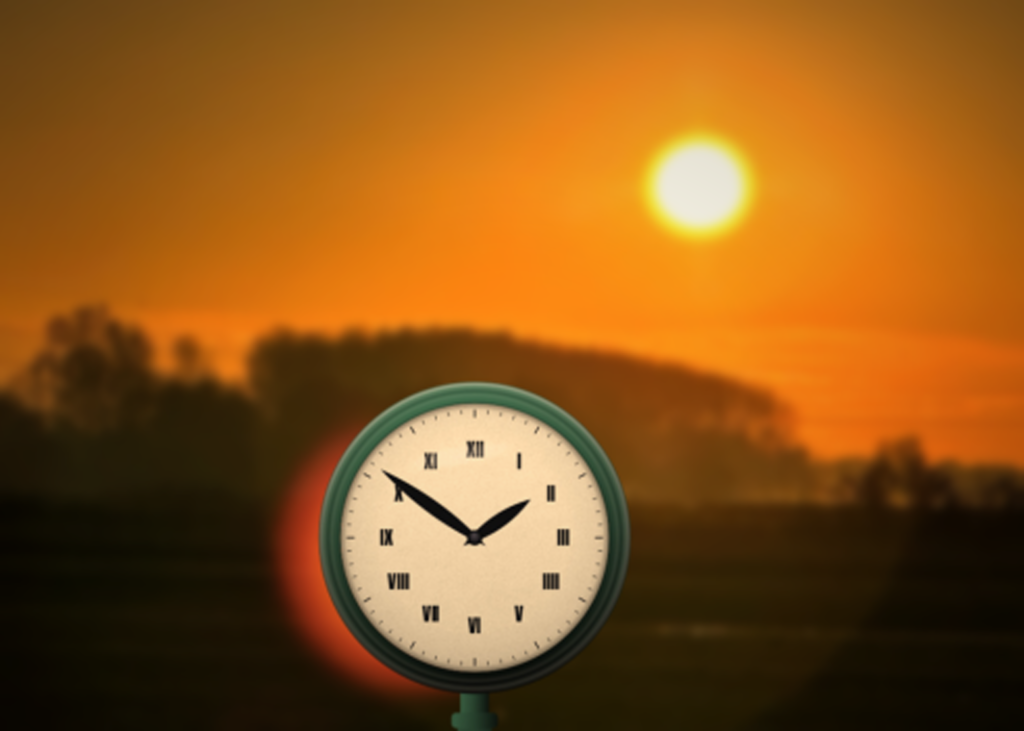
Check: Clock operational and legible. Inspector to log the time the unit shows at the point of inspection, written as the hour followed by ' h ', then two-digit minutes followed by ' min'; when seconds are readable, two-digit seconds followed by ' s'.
1 h 51 min
